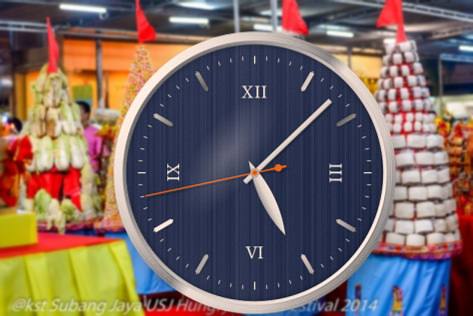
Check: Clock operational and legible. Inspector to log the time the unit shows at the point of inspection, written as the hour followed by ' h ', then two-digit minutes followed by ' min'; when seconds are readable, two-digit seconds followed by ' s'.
5 h 07 min 43 s
